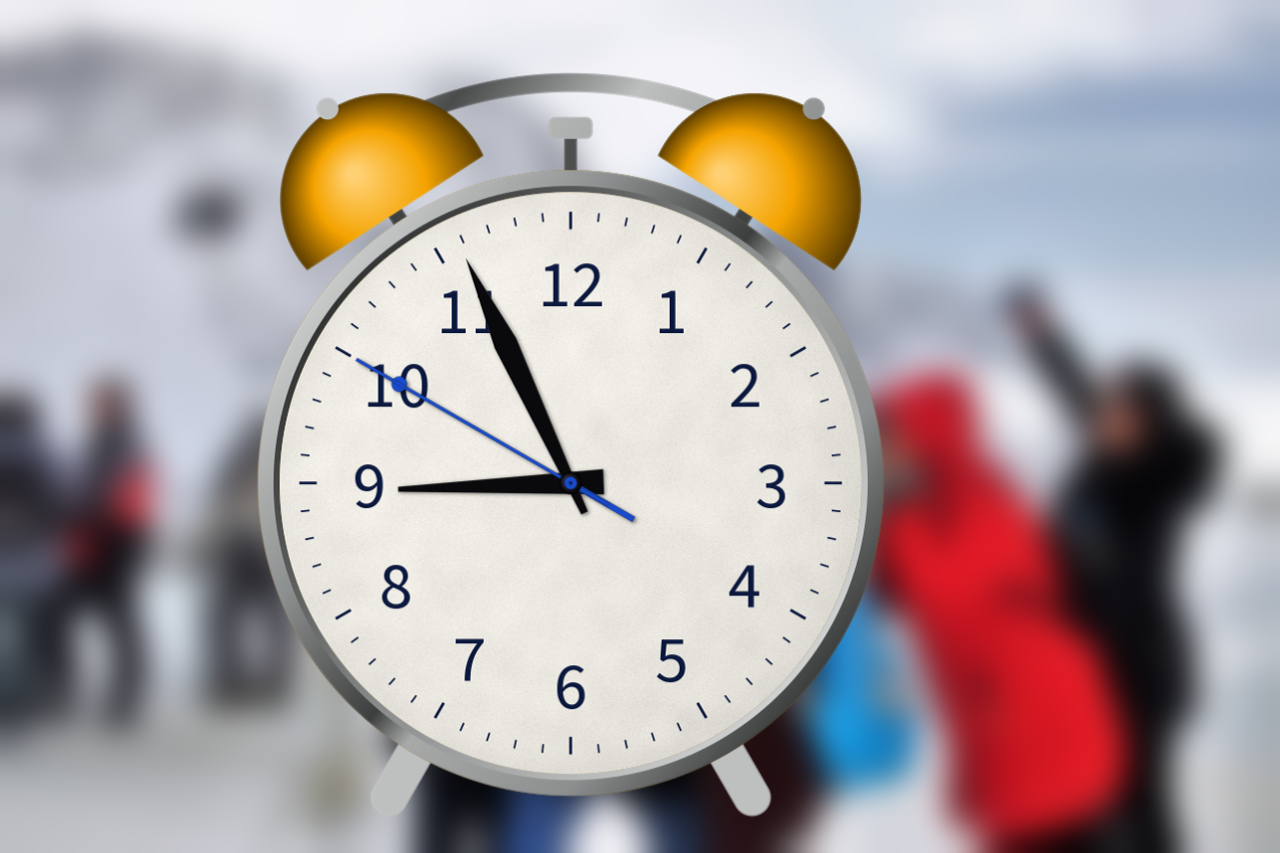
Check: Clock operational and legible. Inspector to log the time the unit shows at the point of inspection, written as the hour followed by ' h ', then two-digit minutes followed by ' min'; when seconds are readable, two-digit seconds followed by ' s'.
8 h 55 min 50 s
